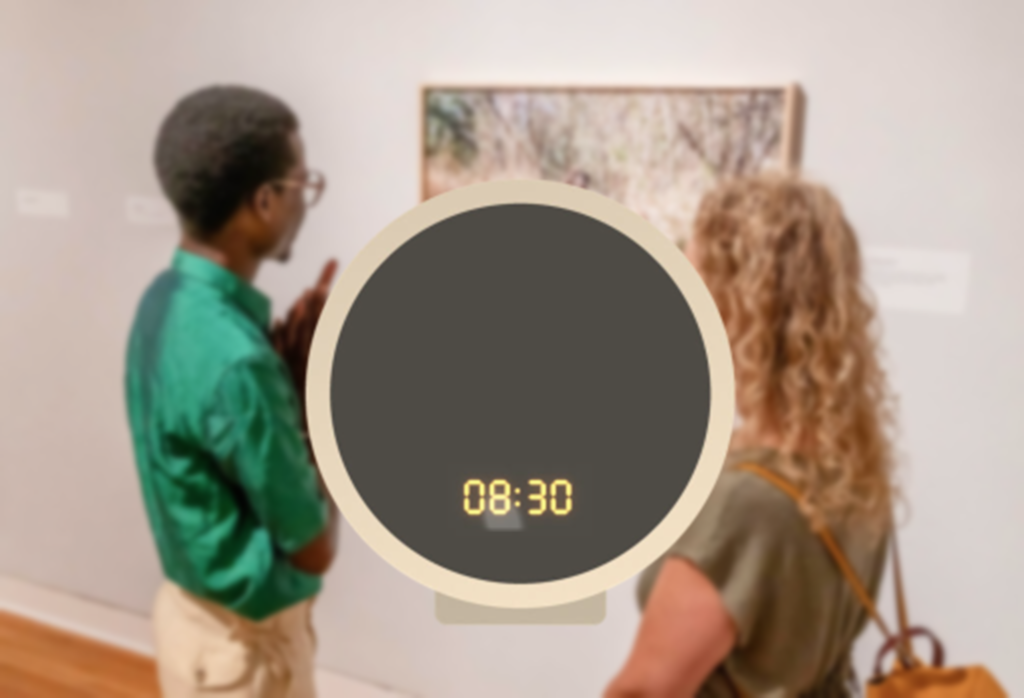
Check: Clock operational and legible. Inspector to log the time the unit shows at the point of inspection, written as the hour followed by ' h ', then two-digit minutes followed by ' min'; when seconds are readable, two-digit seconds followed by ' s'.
8 h 30 min
